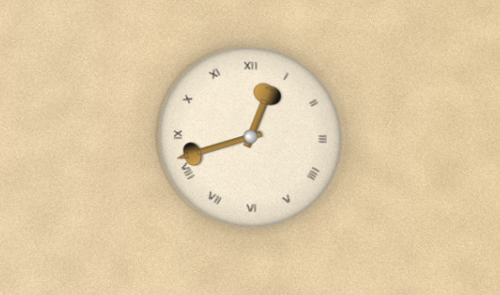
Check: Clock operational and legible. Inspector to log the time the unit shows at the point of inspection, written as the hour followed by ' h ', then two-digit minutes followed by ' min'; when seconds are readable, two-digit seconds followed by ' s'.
12 h 42 min
